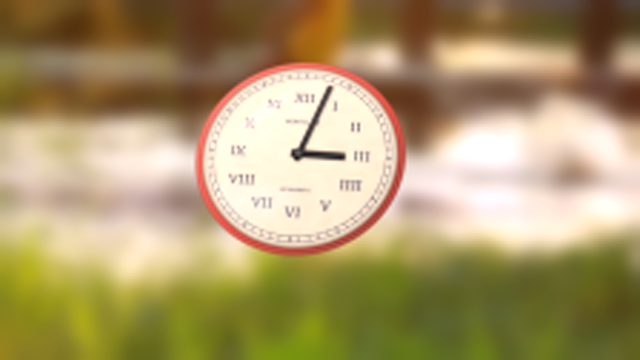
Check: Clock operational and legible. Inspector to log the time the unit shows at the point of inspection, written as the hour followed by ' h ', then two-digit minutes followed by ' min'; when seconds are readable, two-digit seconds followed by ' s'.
3 h 03 min
